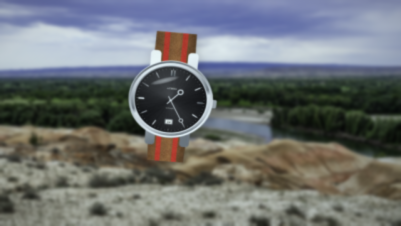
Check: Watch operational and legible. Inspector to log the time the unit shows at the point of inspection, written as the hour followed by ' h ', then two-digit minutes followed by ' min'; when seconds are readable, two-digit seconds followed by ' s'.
1 h 25 min
